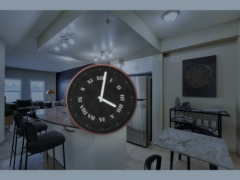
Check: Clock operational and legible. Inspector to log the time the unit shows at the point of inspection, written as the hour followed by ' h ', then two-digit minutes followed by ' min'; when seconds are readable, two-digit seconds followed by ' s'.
4 h 02 min
